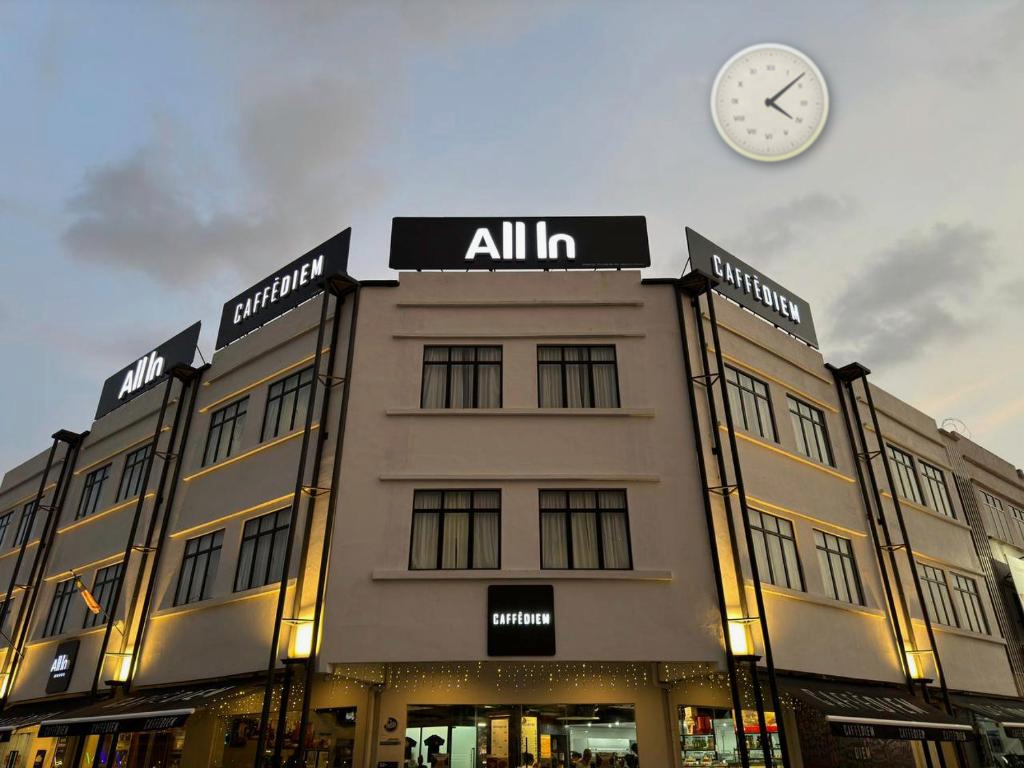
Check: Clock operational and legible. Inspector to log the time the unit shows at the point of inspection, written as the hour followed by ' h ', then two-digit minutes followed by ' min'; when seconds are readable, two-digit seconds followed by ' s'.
4 h 08 min
